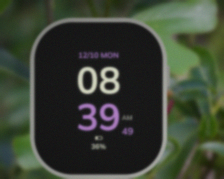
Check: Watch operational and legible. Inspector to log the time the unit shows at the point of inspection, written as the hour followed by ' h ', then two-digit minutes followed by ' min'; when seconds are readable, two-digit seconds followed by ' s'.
8 h 39 min
